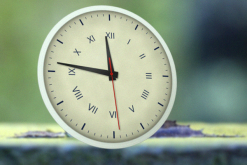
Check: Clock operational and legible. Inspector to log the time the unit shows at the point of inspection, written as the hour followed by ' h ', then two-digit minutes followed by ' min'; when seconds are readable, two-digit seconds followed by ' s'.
11 h 46 min 29 s
